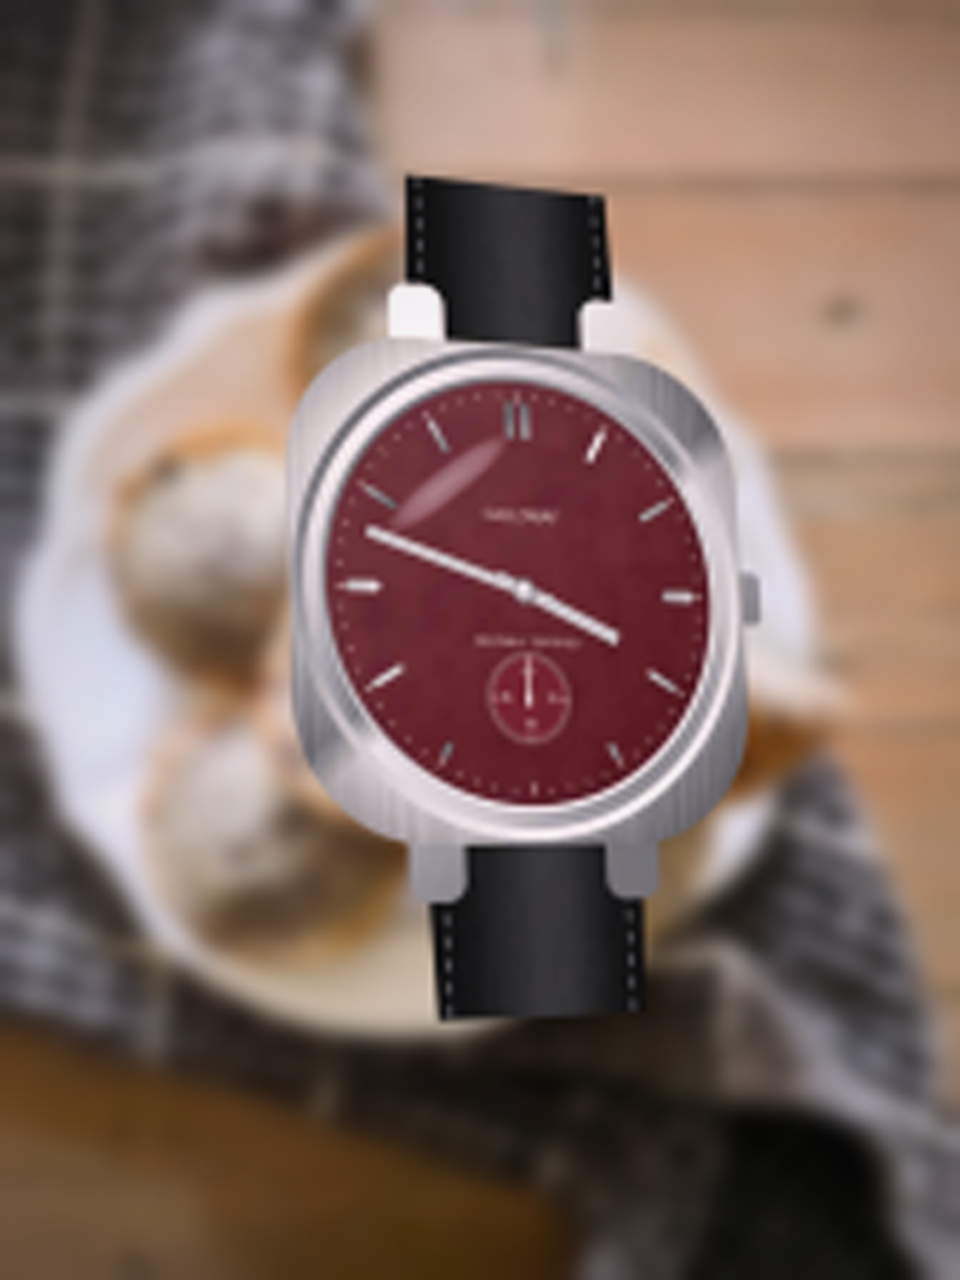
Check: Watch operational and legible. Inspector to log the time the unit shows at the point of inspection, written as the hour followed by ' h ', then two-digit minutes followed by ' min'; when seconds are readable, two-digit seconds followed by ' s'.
3 h 48 min
